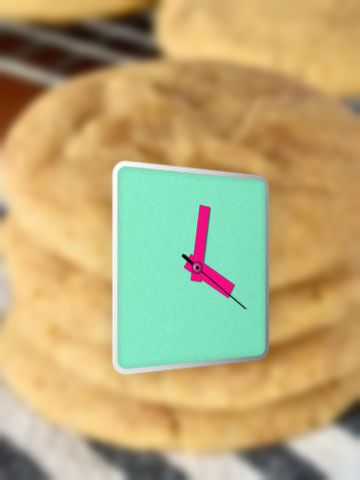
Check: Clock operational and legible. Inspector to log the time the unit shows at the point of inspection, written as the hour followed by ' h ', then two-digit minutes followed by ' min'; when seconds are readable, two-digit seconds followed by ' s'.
4 h 01 min 21 s
